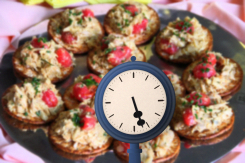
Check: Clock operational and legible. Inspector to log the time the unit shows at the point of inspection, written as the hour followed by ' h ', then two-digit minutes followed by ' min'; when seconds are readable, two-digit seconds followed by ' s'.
5 h 27 min
